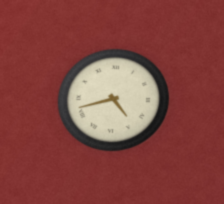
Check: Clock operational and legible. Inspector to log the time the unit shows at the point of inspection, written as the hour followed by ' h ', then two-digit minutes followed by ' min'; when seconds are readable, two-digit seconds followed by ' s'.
4 h 42 min
